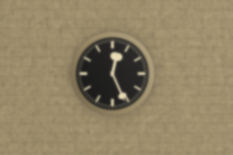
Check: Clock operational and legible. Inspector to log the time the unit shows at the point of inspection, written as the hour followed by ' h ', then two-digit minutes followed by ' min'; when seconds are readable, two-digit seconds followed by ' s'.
12 h 26 min
